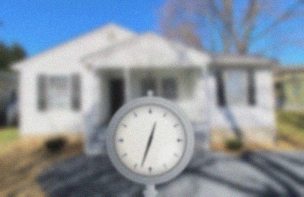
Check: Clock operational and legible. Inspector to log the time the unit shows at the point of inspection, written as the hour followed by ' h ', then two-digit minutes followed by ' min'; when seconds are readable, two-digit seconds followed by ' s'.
12 h 33 min
